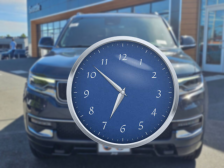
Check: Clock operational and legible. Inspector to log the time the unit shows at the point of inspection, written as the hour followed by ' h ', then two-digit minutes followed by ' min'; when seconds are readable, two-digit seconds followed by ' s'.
6 h 52 min
